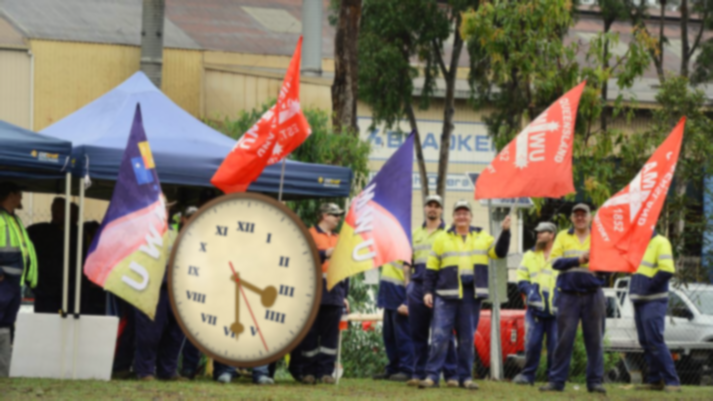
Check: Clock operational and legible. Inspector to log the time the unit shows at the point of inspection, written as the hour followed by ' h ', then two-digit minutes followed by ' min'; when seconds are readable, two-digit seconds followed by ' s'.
3 h 28 min 24 s
